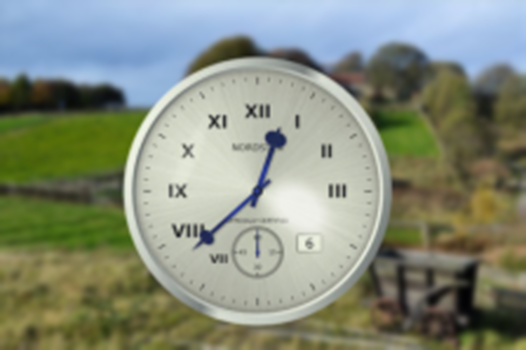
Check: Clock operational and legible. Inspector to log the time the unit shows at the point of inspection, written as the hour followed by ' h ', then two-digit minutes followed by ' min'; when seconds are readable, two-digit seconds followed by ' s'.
12 h 38 min
